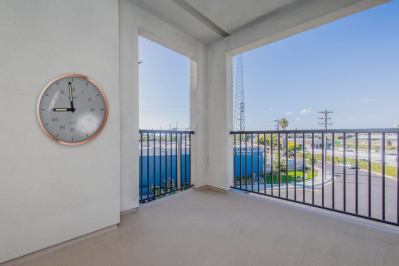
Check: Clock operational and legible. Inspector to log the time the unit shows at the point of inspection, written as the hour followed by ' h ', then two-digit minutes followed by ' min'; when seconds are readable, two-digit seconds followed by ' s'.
8 h 59 min
